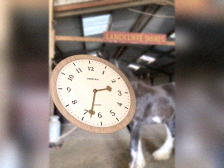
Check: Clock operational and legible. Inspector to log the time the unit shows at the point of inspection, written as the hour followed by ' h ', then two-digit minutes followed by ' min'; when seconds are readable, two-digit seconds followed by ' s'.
2 h 33 min
